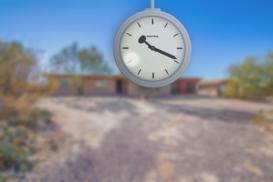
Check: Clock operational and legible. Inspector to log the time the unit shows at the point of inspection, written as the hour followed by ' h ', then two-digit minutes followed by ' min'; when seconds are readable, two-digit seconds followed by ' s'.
10 h 19 min
